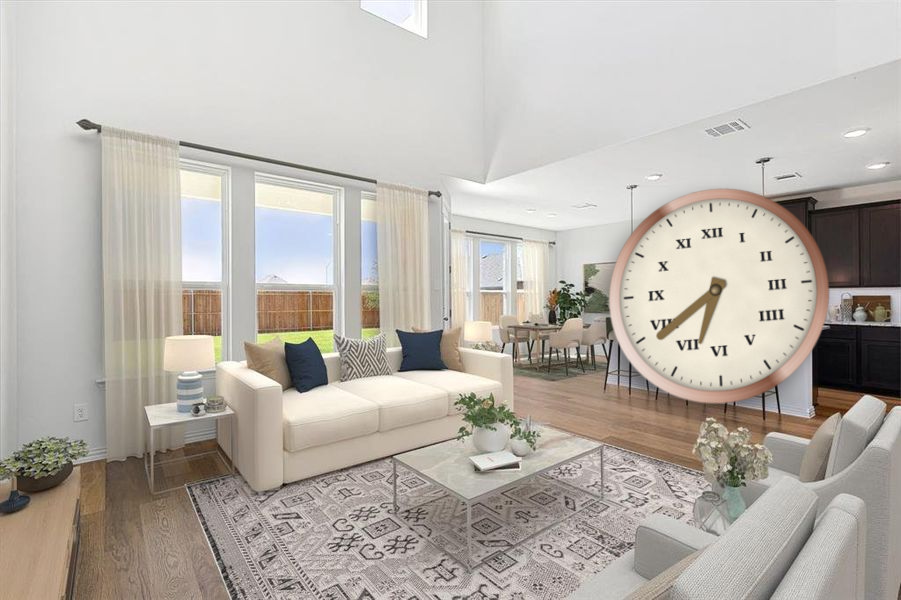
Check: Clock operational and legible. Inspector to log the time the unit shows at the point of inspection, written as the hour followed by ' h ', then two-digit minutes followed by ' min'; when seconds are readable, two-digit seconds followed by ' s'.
6 h 39 min
